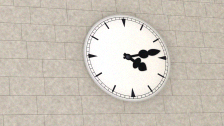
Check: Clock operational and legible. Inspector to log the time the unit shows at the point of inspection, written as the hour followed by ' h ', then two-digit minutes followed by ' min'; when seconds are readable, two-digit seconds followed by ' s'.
4 h 13 min
